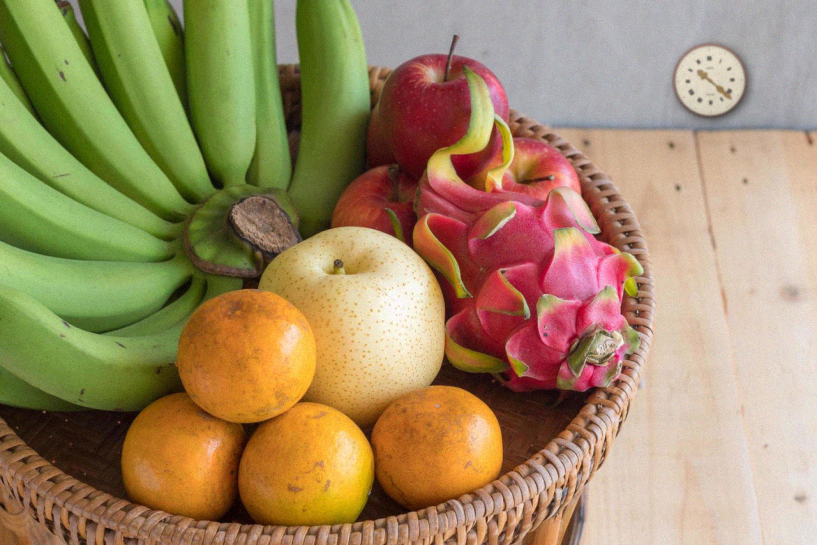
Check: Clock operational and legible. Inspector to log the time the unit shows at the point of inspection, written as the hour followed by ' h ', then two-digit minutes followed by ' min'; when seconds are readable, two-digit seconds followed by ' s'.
10 h 22 min
